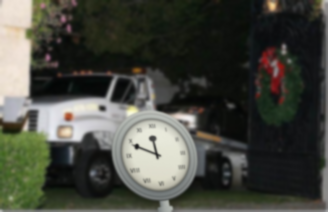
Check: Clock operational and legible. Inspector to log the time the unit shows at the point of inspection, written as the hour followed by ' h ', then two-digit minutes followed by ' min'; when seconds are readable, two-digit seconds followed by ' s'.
11 h 49 min
